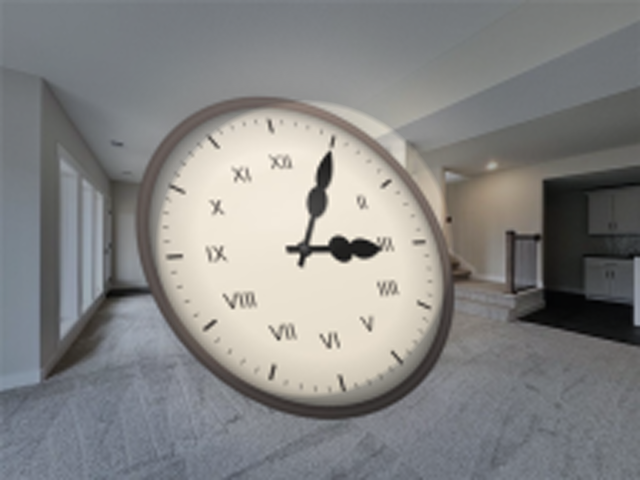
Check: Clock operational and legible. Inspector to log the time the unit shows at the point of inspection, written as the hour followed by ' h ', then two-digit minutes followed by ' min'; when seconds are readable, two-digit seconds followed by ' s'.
3 h 05 min
